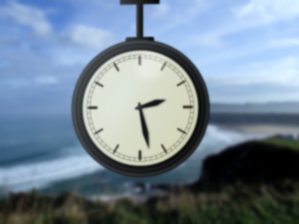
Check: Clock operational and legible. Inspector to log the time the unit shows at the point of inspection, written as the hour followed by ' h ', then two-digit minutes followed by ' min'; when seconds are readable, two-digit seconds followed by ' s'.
2 h 28 min
